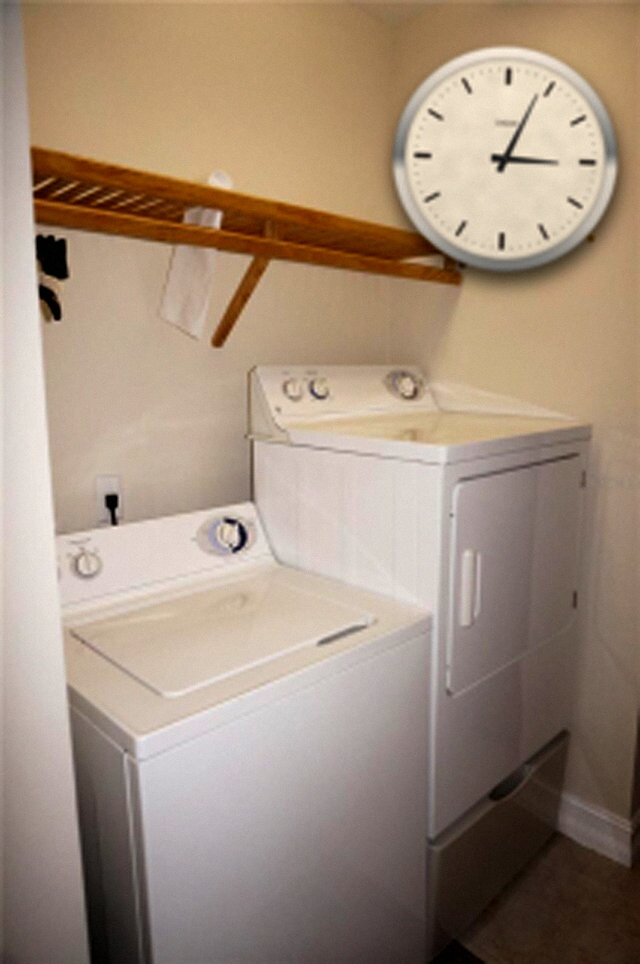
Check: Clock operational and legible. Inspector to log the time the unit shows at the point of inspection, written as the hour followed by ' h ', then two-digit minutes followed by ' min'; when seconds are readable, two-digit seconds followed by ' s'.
3 h 04 min
